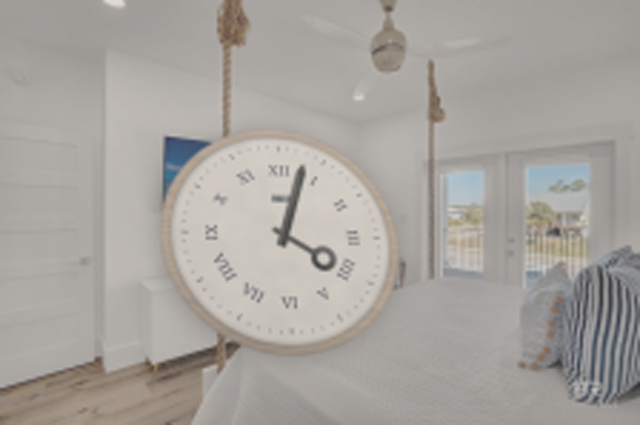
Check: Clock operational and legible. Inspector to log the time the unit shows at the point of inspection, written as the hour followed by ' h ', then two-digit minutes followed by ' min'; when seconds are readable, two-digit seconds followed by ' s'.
4 h 03 min
